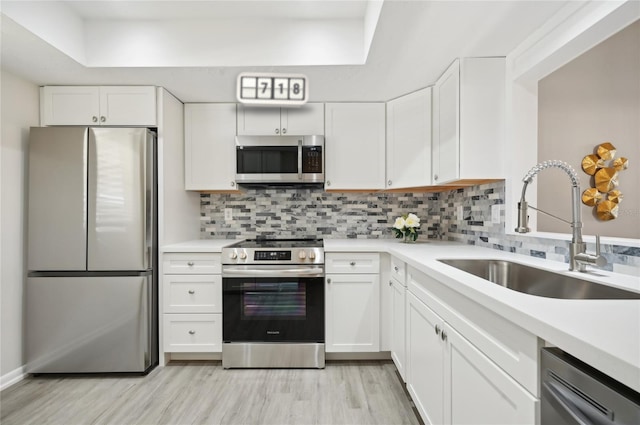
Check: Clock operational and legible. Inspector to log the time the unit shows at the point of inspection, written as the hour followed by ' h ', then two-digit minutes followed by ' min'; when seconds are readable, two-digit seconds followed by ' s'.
7 h 18 min
